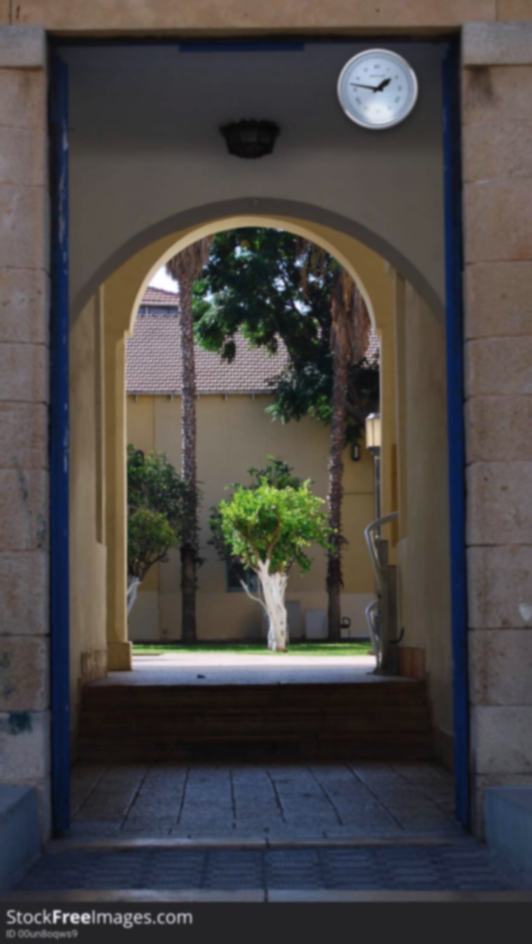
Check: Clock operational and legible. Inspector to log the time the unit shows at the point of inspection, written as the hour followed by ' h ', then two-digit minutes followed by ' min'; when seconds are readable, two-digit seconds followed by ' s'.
1 h 47 min
